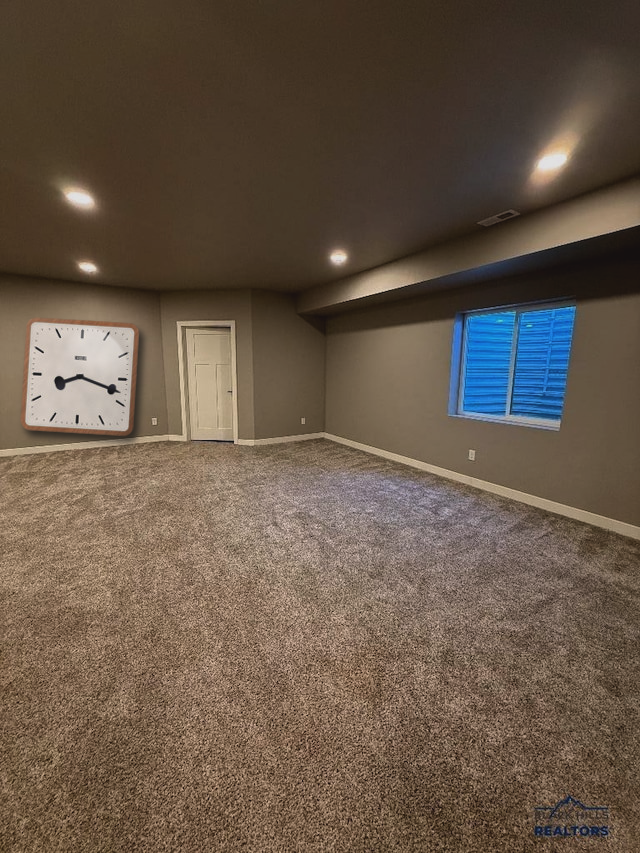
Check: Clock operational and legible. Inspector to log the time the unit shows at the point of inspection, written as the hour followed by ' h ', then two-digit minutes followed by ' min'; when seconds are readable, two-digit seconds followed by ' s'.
8 h 18 min
